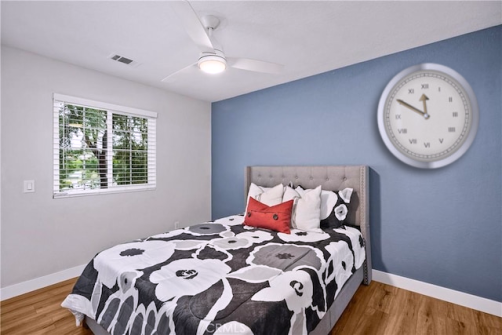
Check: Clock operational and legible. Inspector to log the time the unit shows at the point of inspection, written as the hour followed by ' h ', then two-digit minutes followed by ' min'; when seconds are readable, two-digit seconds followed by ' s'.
11 h 50 min
